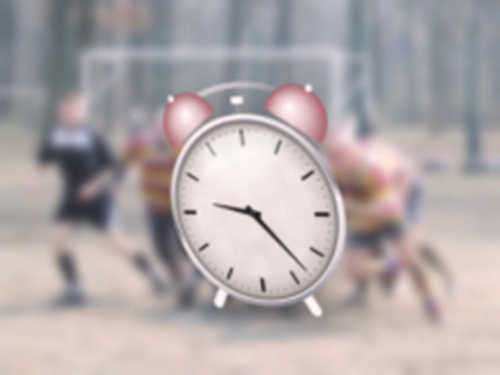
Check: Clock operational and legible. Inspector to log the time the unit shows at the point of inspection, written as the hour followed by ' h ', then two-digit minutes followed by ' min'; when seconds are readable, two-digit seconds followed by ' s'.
9 h 23 min
